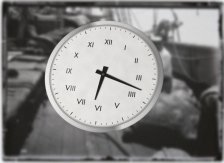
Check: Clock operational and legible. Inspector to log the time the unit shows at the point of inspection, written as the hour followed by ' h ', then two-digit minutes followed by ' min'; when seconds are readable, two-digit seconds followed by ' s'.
6 h 18 min
